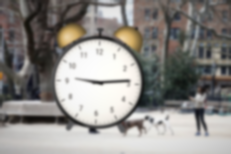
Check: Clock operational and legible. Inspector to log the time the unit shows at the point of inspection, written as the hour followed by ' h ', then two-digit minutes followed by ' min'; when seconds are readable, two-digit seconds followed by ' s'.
9 h 14 min
